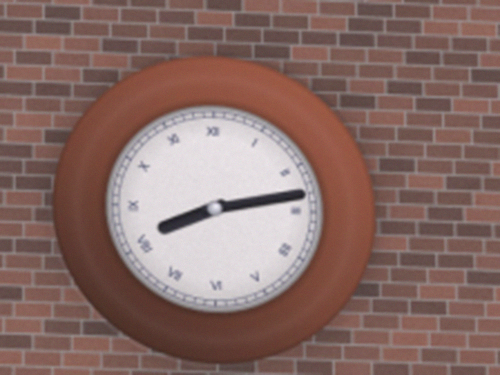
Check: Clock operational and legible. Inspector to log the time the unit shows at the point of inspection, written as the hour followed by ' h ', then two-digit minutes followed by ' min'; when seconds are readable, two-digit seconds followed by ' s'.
8 h 13 min
